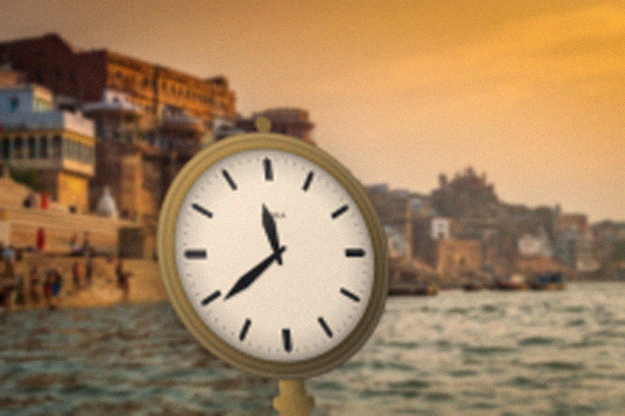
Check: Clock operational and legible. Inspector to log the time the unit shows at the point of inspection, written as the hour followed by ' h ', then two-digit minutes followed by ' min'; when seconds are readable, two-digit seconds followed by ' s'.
11 h 39 min
